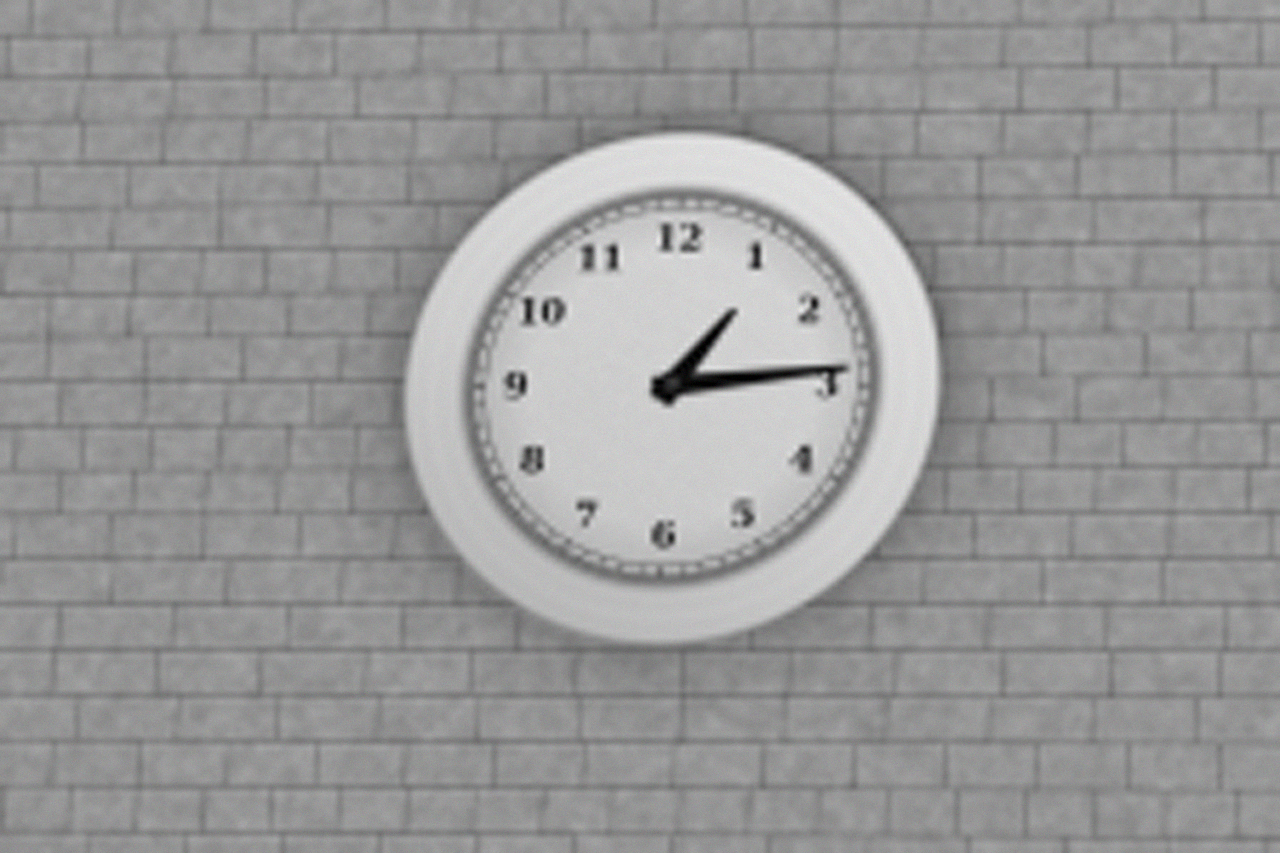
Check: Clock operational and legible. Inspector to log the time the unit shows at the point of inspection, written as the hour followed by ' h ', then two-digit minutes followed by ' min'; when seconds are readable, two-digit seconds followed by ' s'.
1 h 14 min
